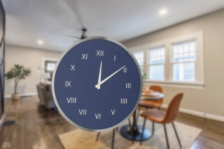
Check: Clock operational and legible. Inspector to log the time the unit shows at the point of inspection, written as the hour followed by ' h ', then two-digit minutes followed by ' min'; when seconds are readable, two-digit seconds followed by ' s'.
12 h 09 min
